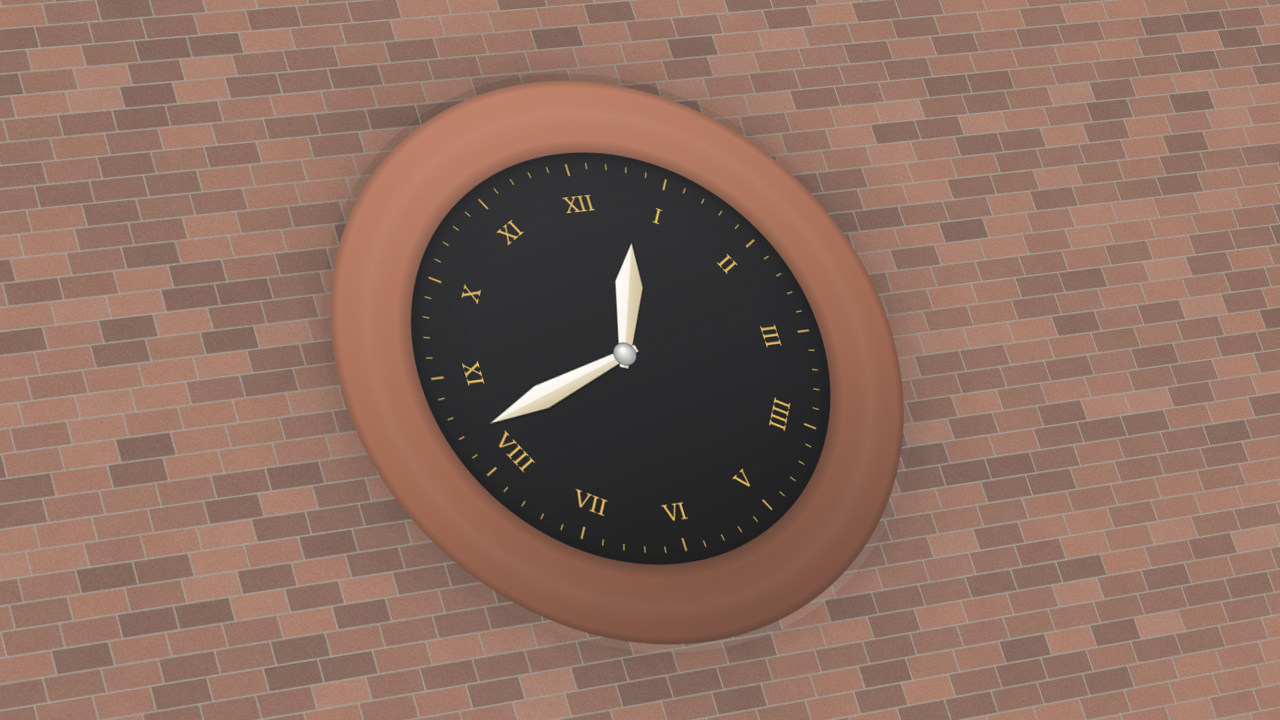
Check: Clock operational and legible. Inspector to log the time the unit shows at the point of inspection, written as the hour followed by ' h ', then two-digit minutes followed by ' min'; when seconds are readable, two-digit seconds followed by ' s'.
12 h 42 min
